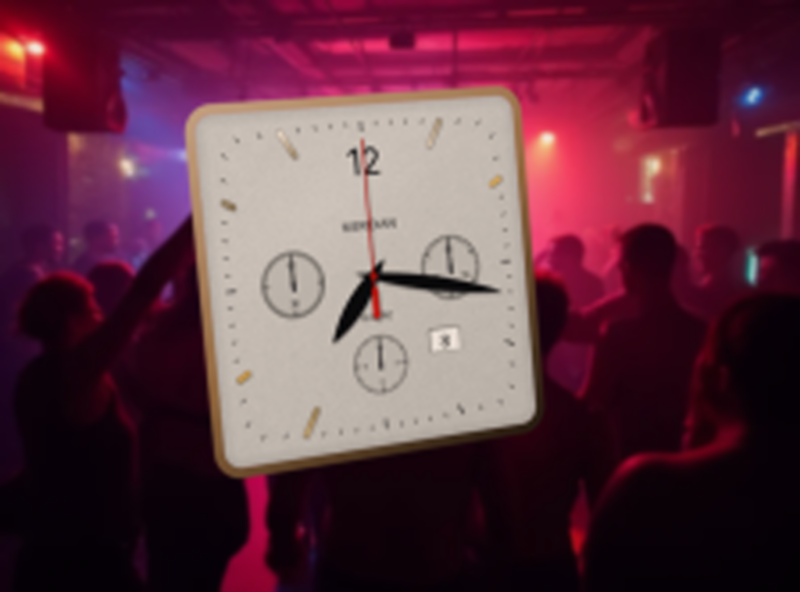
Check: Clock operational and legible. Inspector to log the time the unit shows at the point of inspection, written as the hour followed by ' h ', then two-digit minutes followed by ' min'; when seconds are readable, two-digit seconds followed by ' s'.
7 h 17 min
